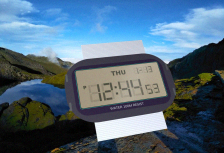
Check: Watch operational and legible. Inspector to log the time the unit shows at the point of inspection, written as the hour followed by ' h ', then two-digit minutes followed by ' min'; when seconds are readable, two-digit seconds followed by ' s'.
12 h 44 min 53 s
